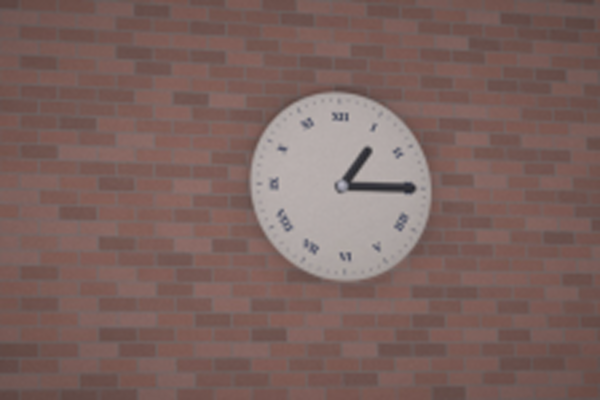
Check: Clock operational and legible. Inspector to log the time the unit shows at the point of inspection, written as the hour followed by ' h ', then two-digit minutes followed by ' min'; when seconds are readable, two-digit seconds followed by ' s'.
1 h 15 min
